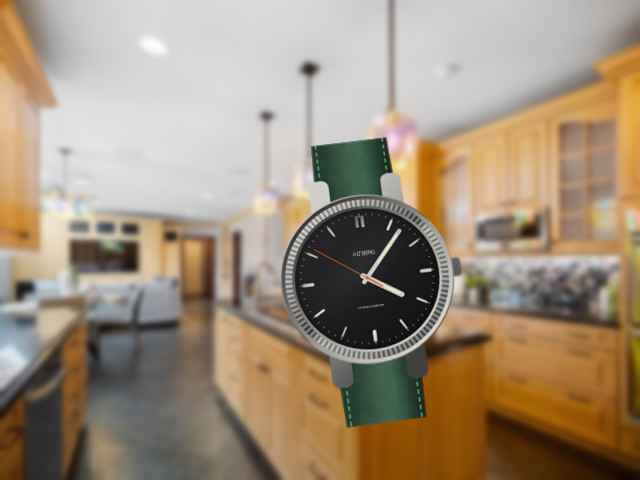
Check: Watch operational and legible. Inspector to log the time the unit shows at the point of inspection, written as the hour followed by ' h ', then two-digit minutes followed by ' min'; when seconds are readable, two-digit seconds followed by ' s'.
4 h 06 min 51 s
